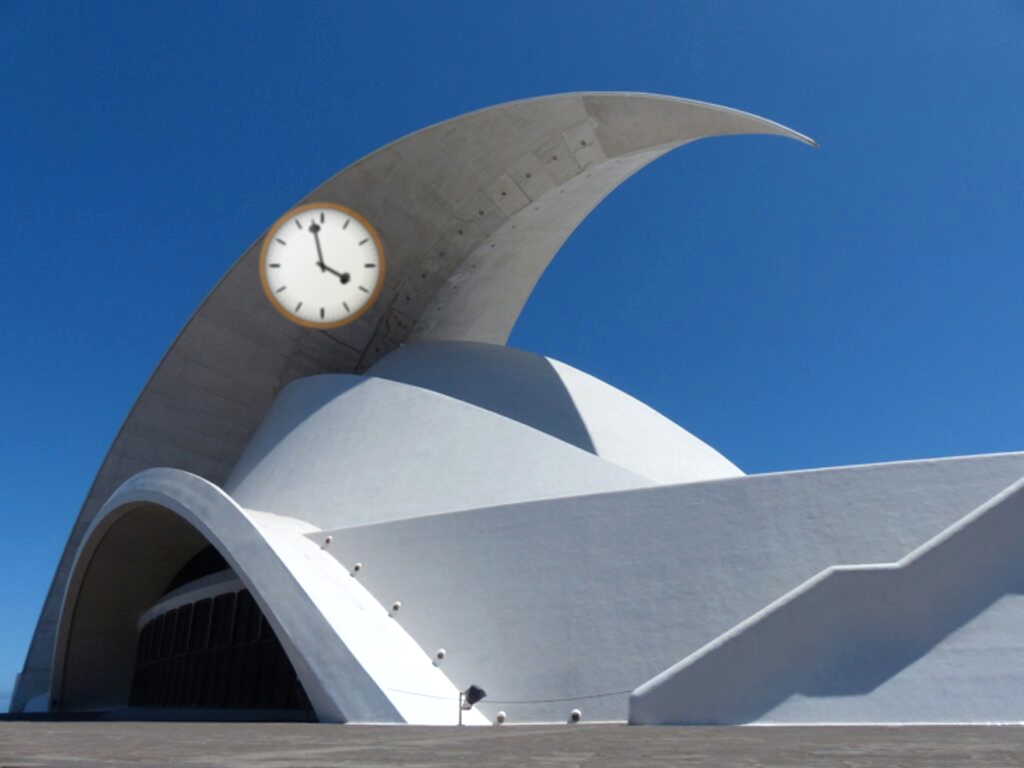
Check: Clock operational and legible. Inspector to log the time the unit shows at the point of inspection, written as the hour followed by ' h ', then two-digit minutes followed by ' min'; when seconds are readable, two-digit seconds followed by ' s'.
3 h 58 min
